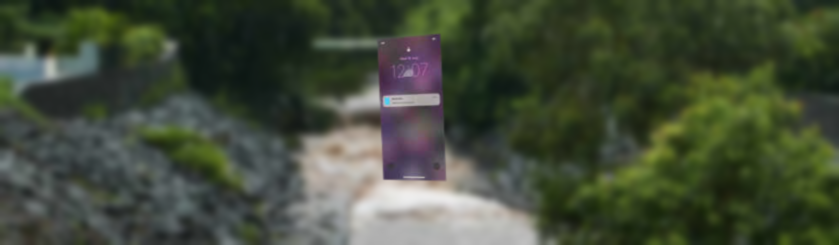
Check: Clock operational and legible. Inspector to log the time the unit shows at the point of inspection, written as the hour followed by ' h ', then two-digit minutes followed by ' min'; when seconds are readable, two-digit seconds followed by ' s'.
12 h 07 min
